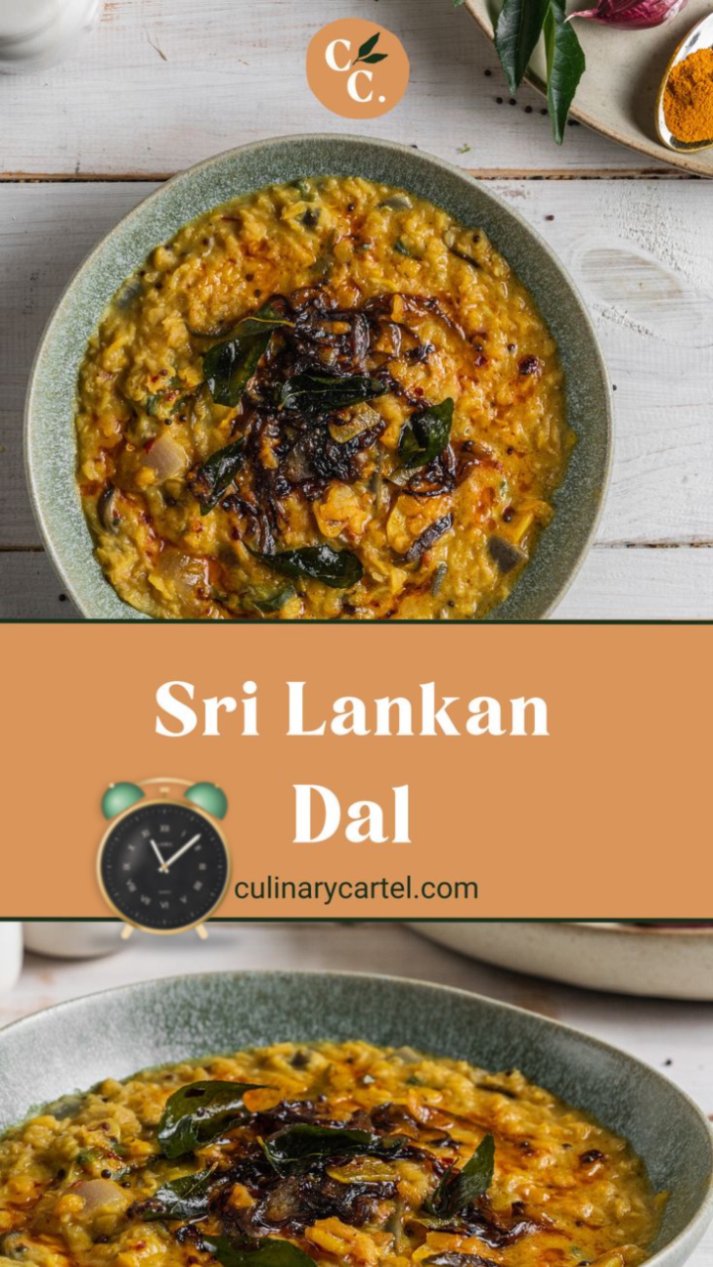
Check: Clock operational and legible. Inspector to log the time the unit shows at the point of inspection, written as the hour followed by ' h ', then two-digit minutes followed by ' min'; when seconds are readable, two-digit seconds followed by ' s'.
11 h 08 min
